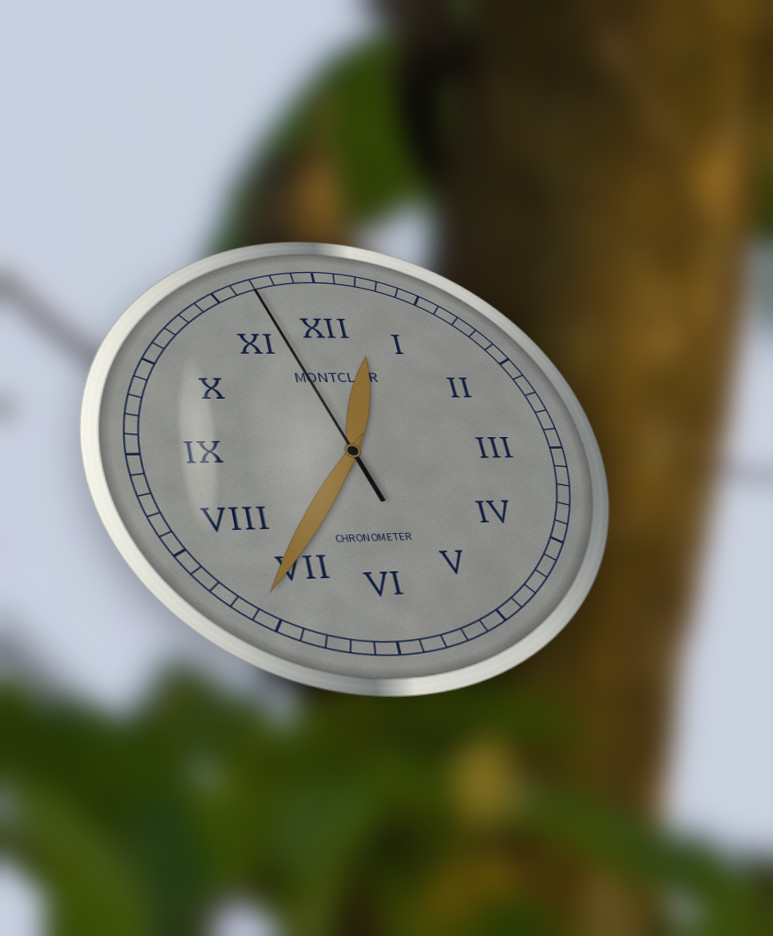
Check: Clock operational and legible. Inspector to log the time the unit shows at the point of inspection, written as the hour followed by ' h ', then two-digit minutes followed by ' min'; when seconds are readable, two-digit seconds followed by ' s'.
12 h 35 min 57 s
